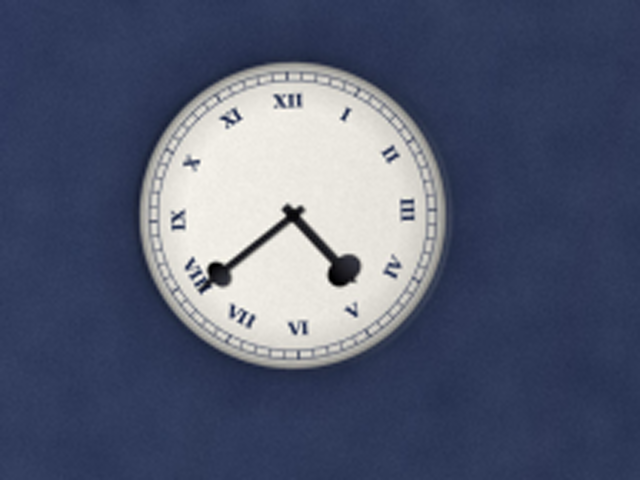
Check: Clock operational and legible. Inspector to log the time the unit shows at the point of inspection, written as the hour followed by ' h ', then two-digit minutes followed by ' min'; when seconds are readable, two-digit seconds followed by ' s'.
4 h 39 min
